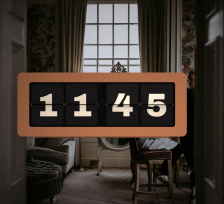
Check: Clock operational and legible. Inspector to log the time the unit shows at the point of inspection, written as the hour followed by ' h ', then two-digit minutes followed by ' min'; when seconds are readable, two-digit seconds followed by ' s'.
11 h 45 min
